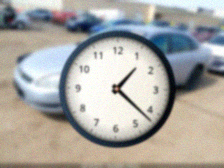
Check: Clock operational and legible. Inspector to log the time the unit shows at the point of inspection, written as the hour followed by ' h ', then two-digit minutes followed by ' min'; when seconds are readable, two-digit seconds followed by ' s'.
1 h 22 min
